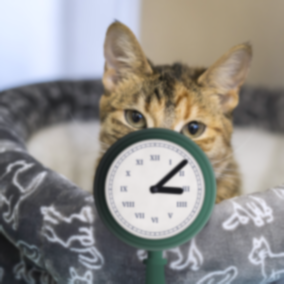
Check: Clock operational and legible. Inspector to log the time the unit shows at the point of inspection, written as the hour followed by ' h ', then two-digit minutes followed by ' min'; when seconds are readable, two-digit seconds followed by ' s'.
3 h 08 min
